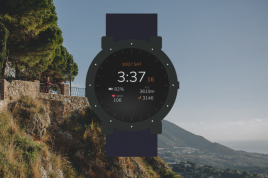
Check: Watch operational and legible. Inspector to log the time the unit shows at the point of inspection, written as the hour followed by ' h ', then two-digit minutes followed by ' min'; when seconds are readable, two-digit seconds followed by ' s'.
3 h 37 min
